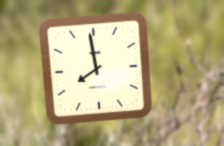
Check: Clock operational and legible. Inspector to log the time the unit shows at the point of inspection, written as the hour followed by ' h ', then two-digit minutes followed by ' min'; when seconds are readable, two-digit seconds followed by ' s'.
7 h 59 min
